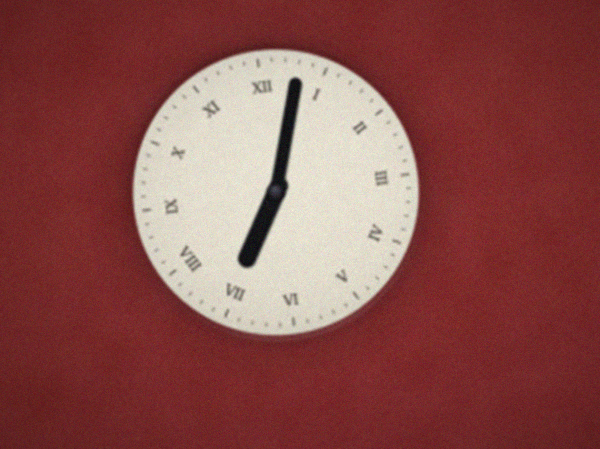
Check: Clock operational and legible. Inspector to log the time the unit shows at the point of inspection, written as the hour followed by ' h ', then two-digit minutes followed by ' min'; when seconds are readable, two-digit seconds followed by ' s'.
7 h 03 min
